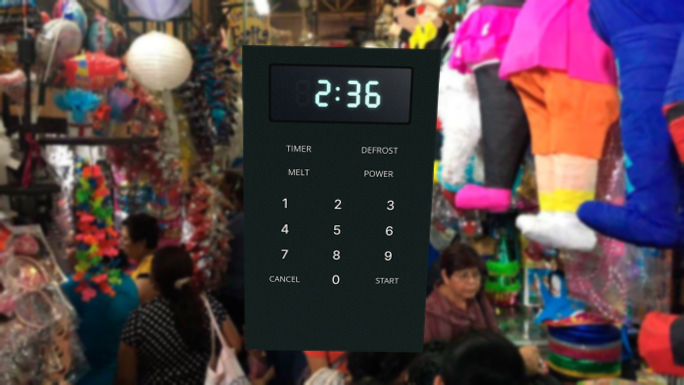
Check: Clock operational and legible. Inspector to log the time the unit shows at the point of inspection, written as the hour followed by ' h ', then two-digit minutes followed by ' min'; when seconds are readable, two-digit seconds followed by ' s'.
2 h 36 min
